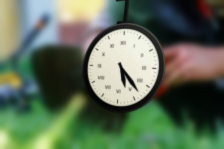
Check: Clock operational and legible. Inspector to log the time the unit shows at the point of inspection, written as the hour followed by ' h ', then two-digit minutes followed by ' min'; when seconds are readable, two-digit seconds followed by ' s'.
5 h 23 min
